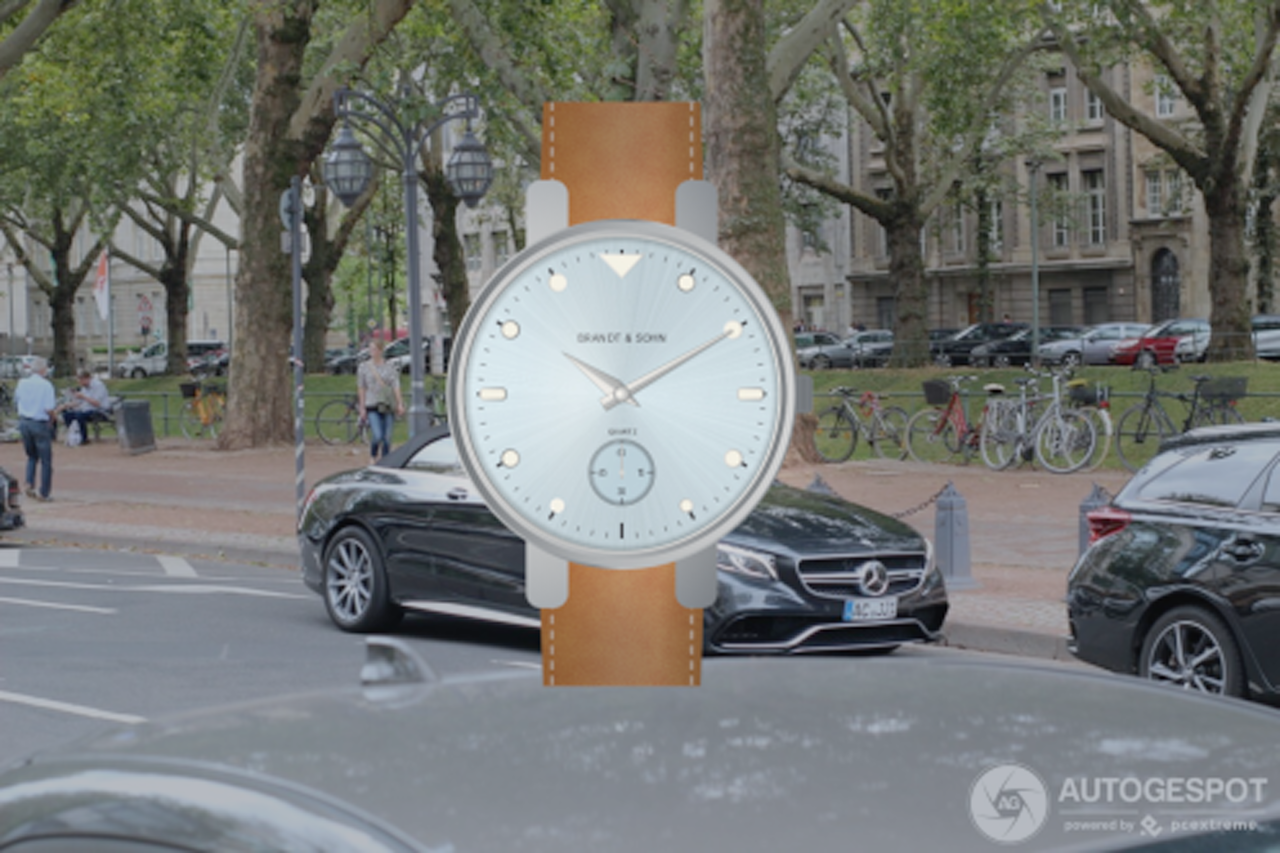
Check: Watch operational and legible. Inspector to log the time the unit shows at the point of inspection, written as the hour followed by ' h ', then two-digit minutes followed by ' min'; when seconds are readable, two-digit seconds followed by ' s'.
10 h 10 min
